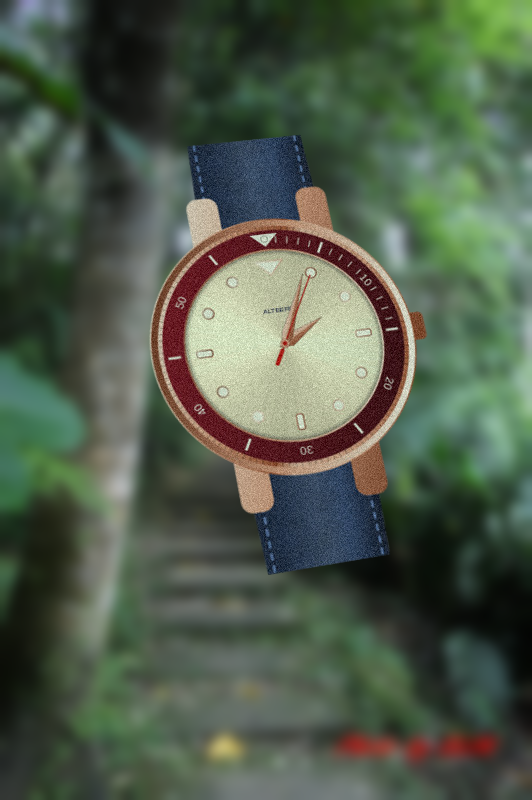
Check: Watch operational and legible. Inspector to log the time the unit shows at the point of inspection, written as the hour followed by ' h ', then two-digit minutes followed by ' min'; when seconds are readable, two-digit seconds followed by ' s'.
2 h 04 min 05 s
